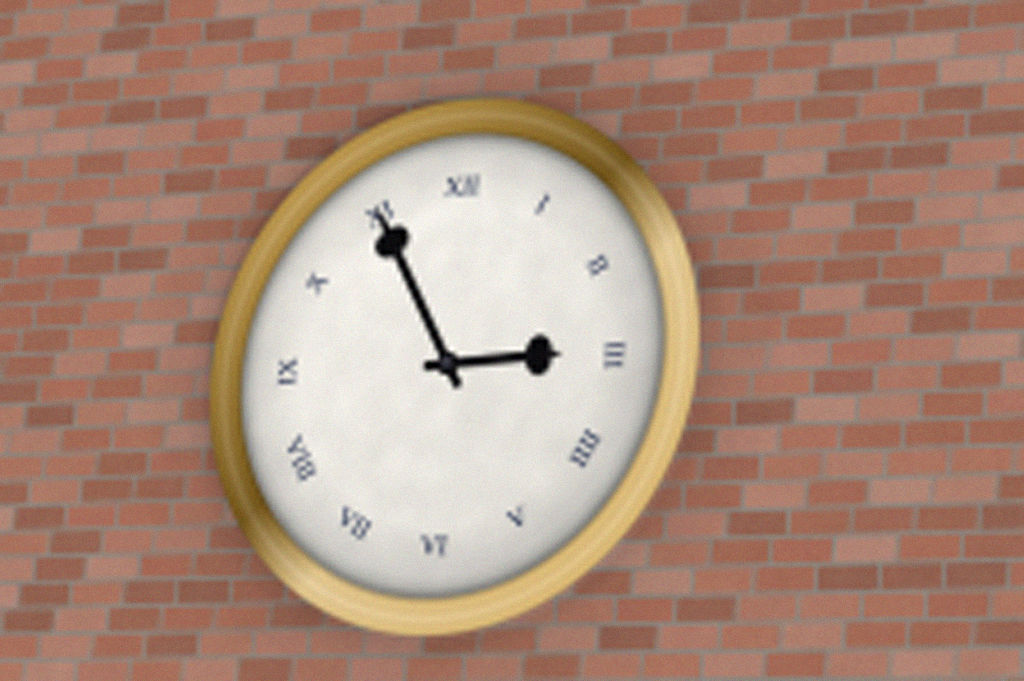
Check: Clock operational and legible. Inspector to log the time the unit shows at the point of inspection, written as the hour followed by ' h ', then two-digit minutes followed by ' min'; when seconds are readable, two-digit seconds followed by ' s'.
2 h 55 min
